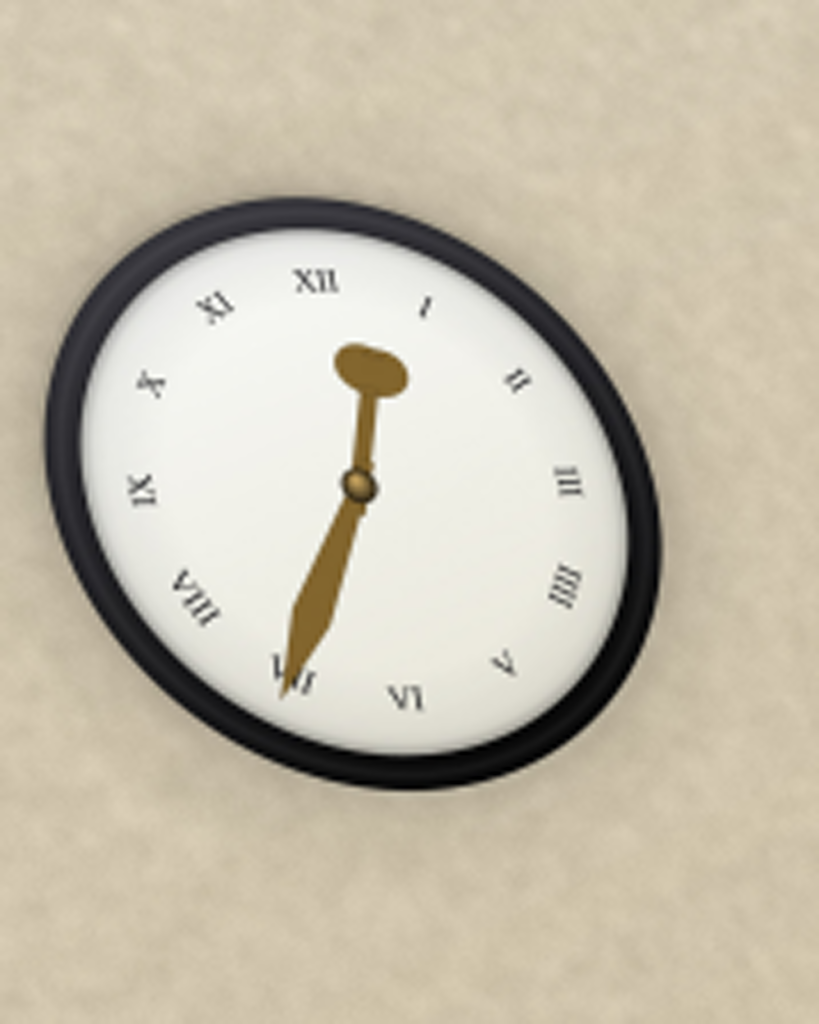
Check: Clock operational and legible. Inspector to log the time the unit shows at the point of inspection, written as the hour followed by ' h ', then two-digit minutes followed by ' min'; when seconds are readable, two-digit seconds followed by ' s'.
12 h 35 min
